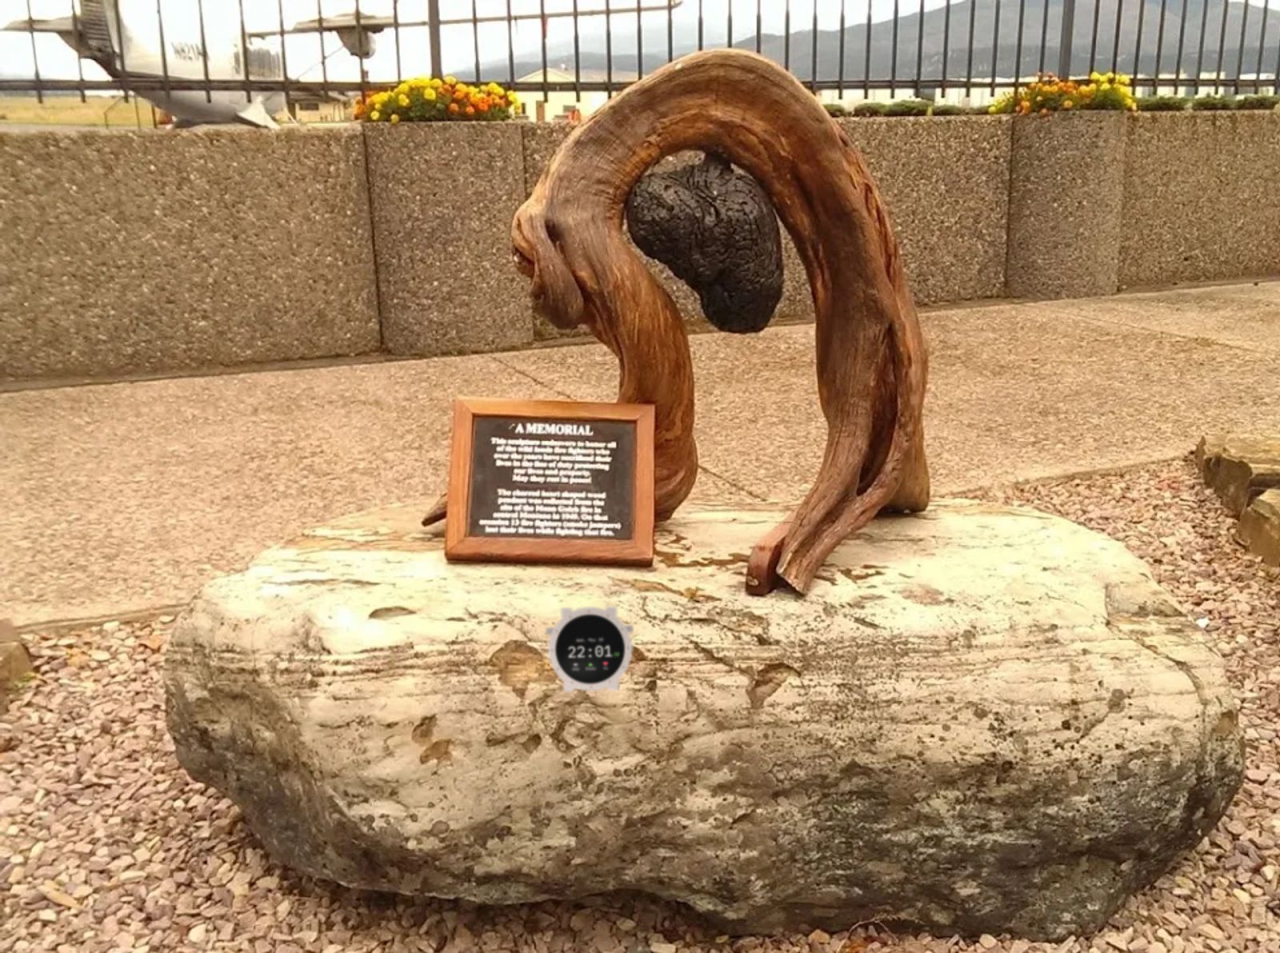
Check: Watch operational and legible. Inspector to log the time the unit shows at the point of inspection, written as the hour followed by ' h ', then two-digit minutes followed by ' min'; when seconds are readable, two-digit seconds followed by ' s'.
22 h 01 min
